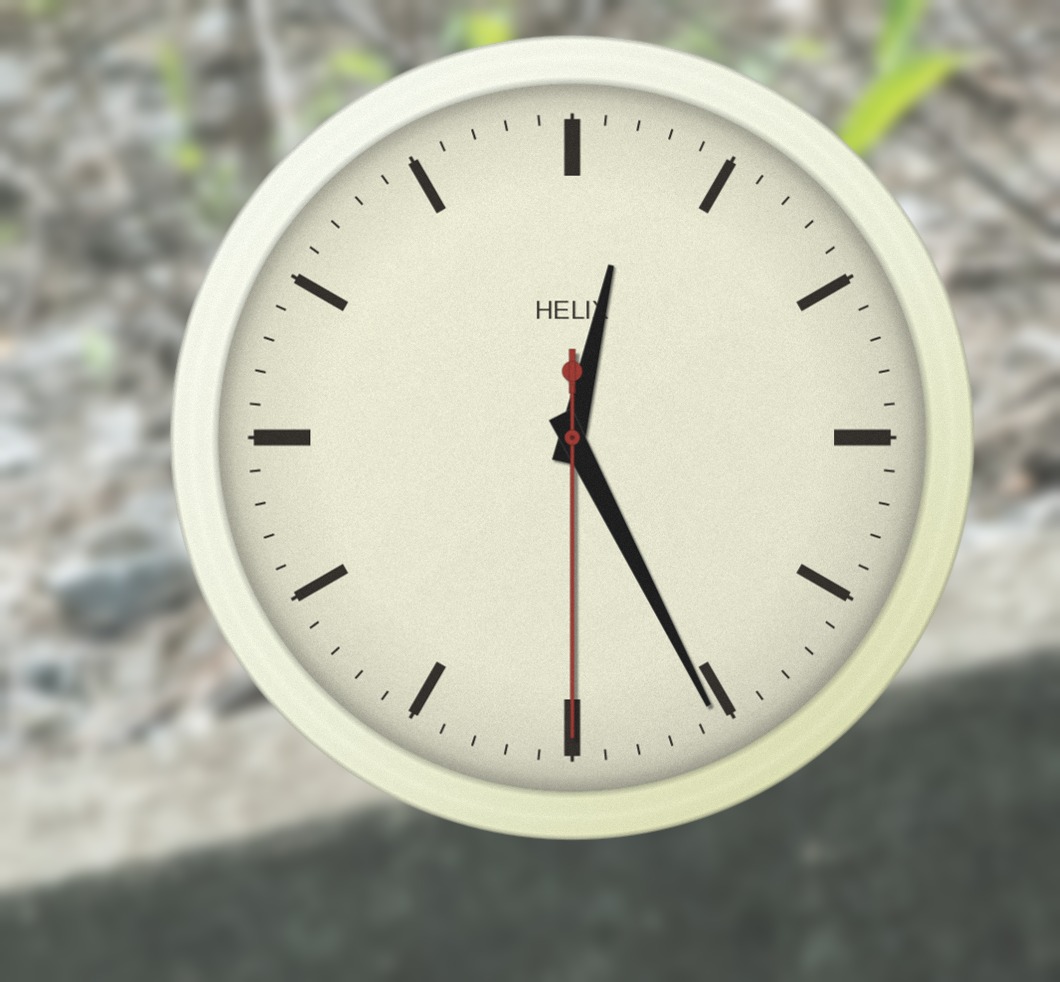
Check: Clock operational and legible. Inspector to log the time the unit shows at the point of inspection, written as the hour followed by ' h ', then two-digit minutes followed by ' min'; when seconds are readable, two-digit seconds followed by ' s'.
12 h 25 min 30 s
